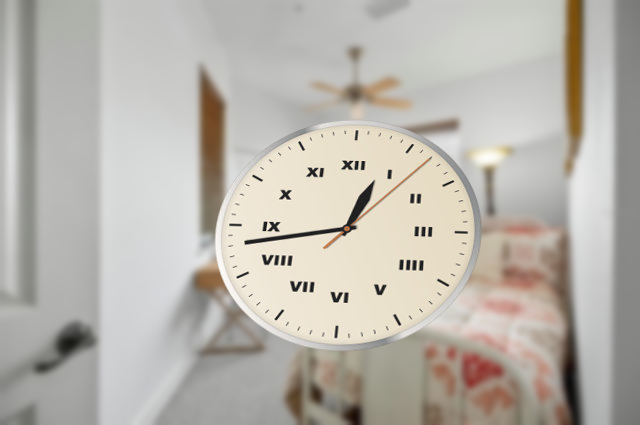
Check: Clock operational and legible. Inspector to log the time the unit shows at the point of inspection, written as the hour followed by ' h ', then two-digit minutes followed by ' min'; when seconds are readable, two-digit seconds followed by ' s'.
12 h 43 min 07 s
